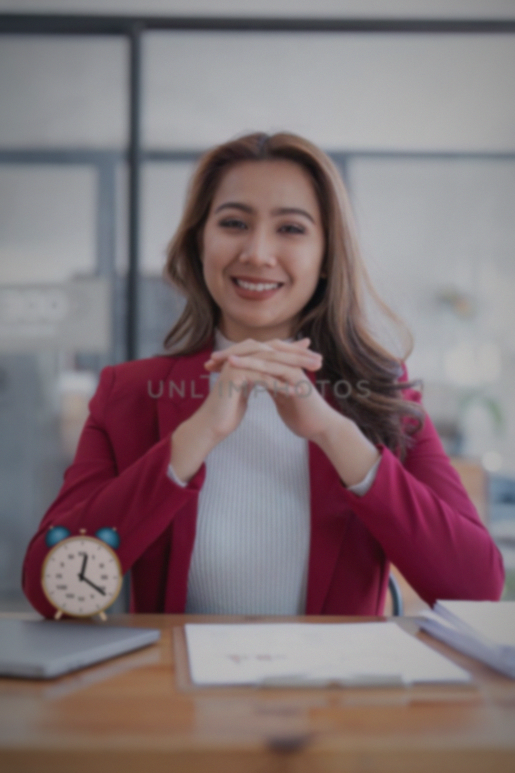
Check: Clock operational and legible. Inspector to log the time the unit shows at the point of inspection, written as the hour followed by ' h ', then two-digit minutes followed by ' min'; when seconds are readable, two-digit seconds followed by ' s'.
12 h 21 min
